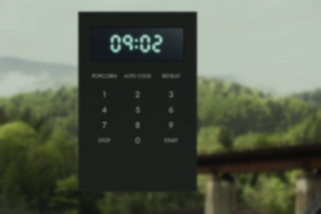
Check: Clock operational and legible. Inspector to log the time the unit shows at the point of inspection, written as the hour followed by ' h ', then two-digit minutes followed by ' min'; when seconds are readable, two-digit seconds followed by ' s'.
9 h 02 min
